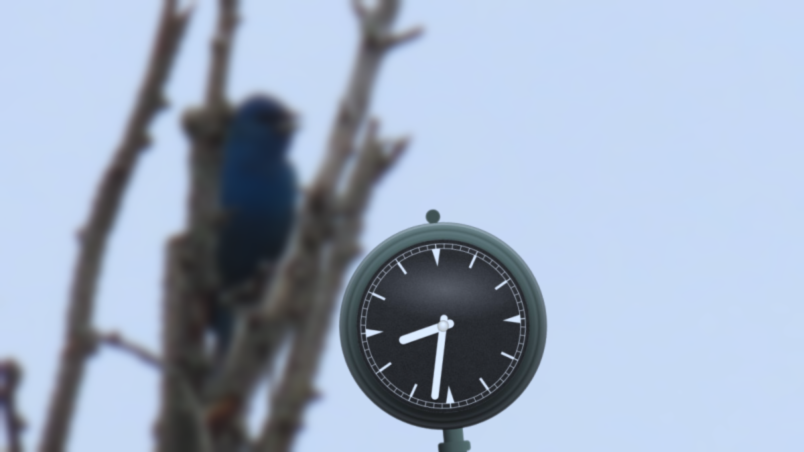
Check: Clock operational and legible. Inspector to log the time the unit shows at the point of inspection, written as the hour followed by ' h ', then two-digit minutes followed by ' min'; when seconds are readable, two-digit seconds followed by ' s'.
8 h 32 min
